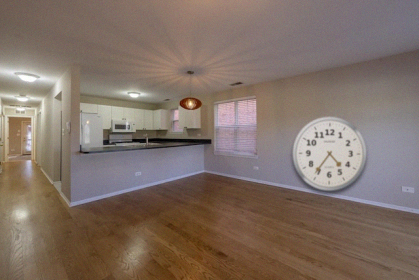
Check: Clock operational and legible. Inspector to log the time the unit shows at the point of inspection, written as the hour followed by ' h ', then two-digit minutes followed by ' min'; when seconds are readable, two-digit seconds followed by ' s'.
4 h 36 min
